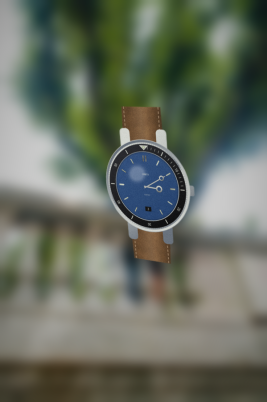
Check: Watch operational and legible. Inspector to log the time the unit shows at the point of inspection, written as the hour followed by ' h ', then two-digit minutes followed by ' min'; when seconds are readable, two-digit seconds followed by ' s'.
3 h 10 min
